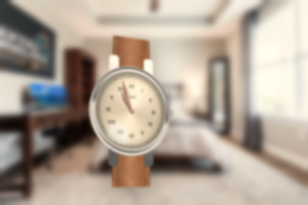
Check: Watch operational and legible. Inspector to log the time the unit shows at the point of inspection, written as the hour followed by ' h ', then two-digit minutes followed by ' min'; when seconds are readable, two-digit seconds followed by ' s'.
10 h 57 min
